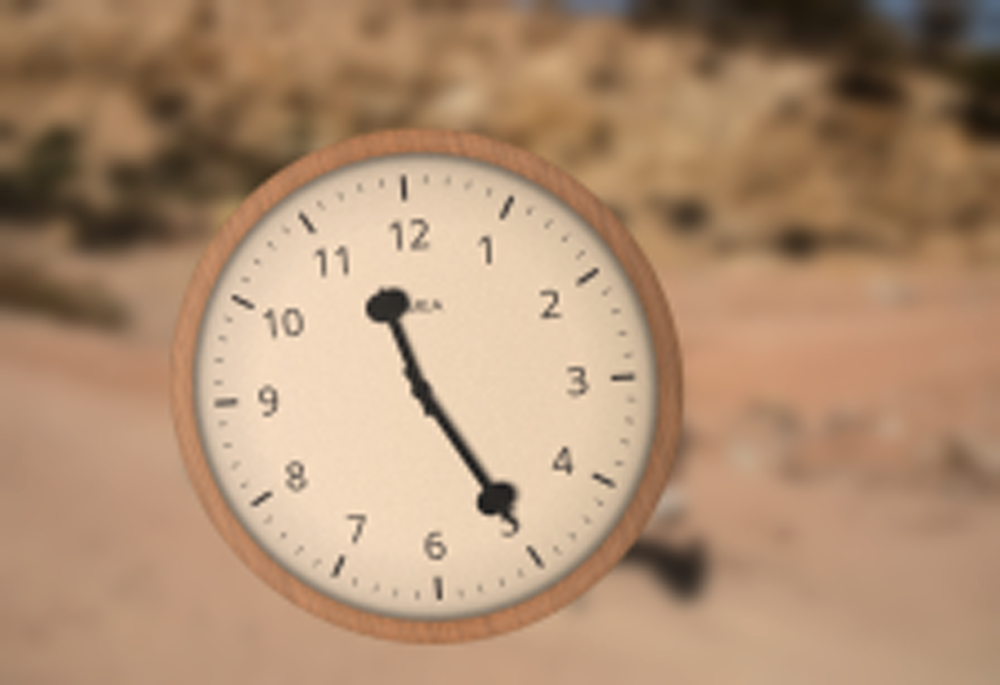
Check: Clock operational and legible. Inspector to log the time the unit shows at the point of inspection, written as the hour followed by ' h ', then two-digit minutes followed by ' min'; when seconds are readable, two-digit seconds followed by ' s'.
11 h 25 min
